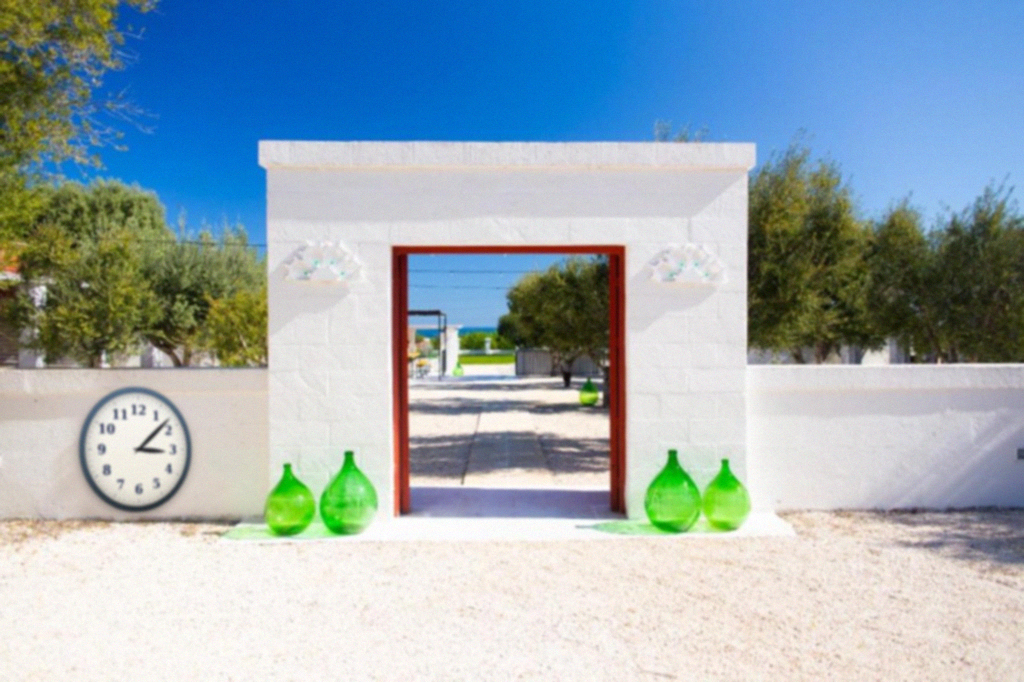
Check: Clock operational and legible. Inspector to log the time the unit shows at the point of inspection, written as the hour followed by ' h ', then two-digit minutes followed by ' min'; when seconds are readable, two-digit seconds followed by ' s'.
3 h 08 min
